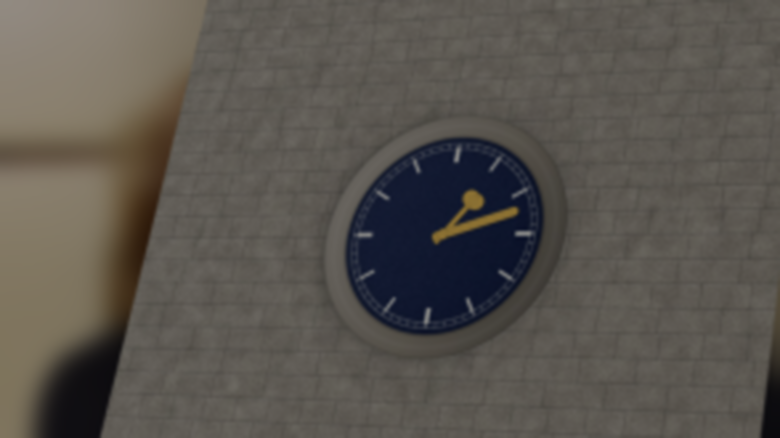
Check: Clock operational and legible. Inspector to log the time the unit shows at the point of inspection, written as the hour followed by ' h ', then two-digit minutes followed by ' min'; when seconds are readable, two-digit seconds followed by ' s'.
1 h 12 min
